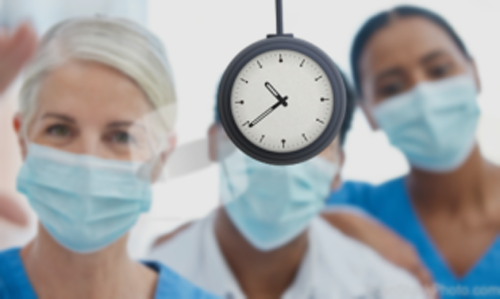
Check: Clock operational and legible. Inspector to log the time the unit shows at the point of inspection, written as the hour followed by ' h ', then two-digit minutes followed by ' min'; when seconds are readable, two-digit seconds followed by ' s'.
10 h 39 min
